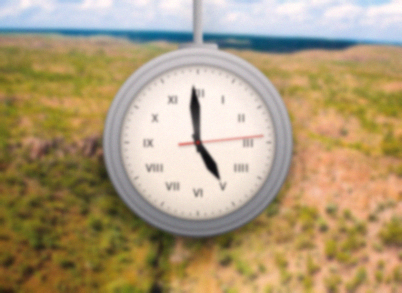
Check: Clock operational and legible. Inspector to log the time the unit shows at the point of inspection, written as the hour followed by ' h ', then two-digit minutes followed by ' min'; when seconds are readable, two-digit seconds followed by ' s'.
4 h 59 min 14 s
